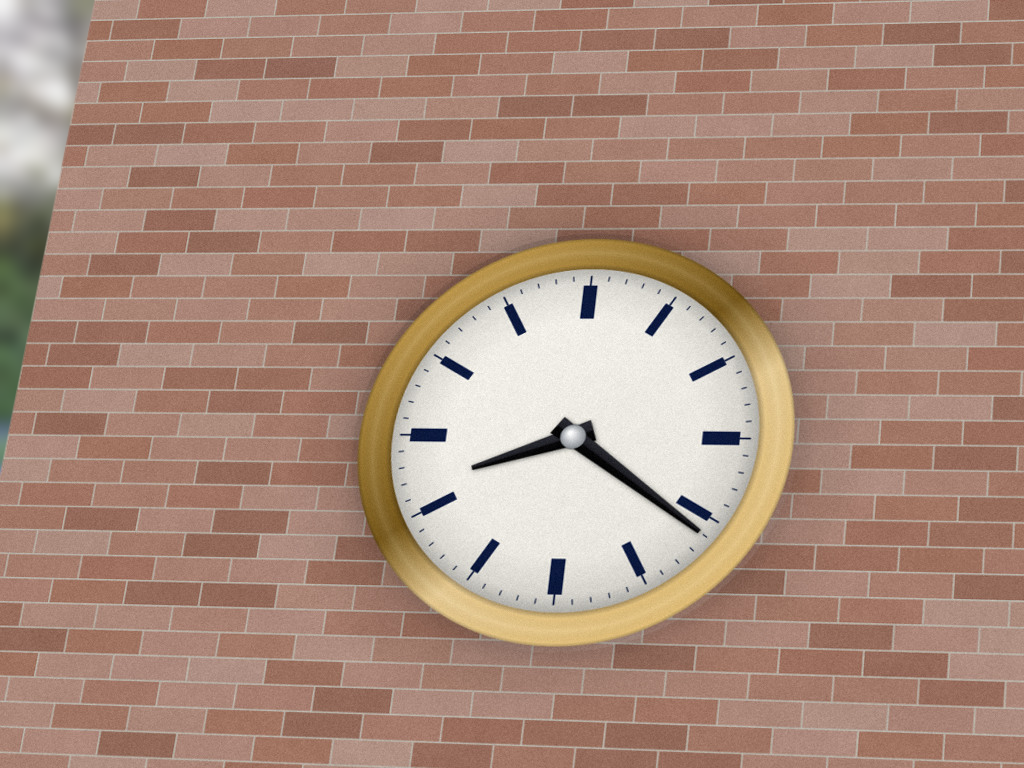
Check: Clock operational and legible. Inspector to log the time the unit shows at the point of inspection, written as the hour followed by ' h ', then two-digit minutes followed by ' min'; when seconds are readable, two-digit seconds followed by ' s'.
8 h 21 min
